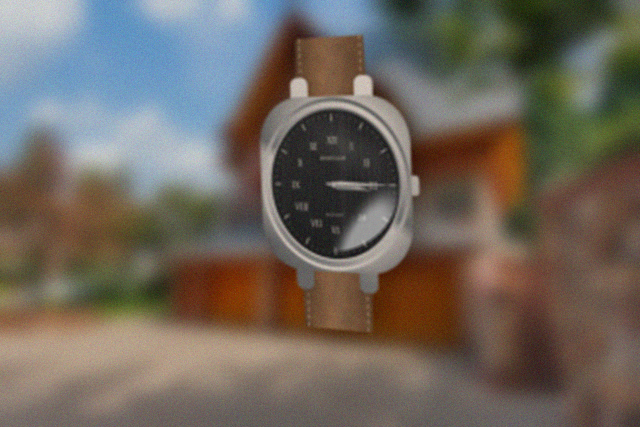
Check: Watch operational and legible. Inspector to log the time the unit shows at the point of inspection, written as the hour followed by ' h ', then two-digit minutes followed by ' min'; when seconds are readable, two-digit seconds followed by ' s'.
3 h 15 min
